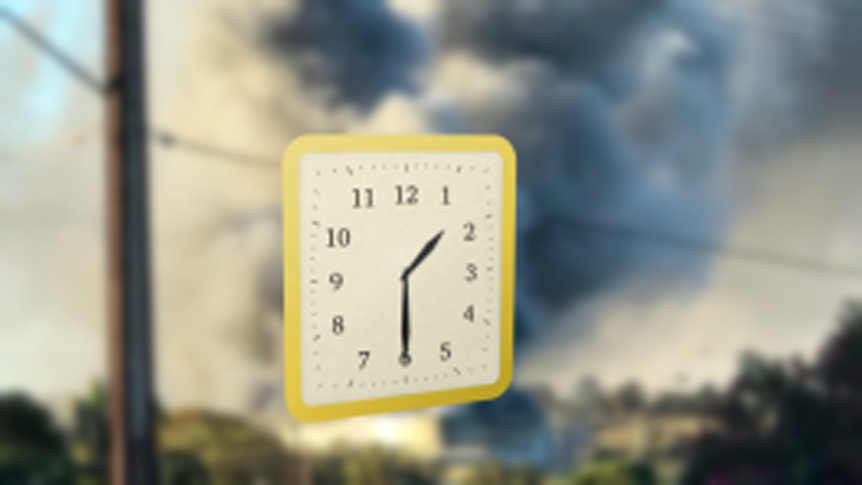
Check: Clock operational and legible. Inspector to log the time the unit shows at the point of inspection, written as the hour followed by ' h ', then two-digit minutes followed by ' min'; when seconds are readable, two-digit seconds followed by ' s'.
1 h 30 min
